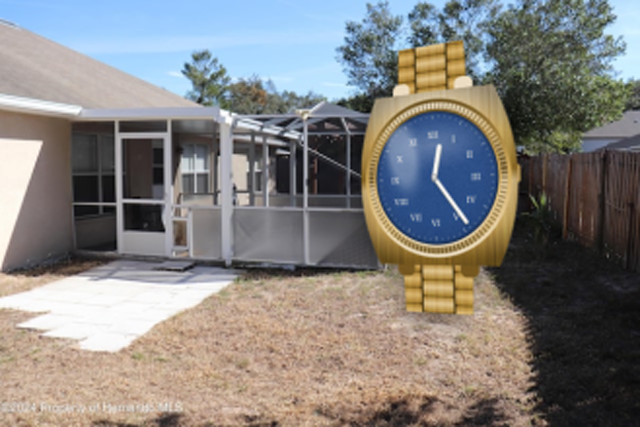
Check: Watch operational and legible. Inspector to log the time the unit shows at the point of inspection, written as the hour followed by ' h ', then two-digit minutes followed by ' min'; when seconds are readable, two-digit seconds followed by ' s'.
12 h 24 min
